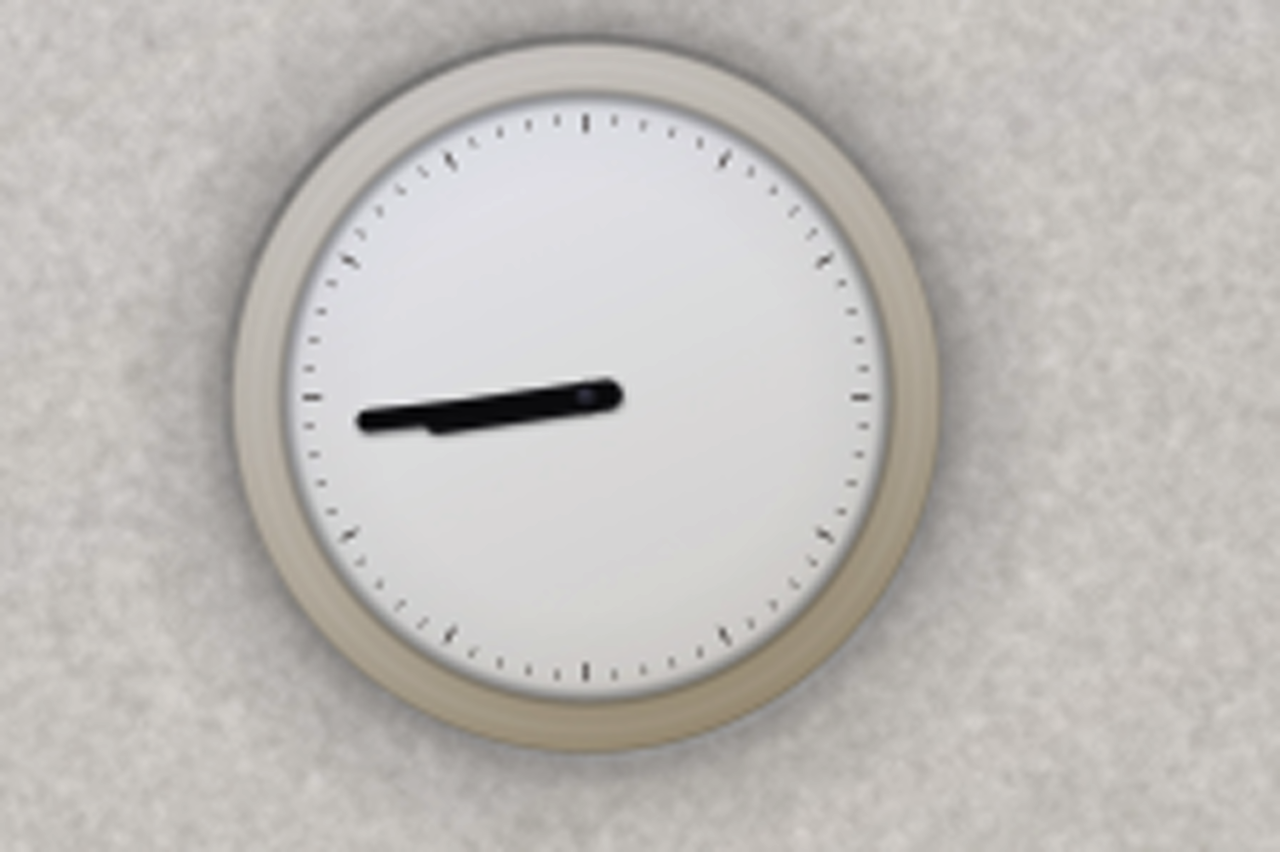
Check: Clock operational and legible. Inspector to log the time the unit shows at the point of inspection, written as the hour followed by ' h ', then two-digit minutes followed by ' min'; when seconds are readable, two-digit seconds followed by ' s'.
8 h 44 min
